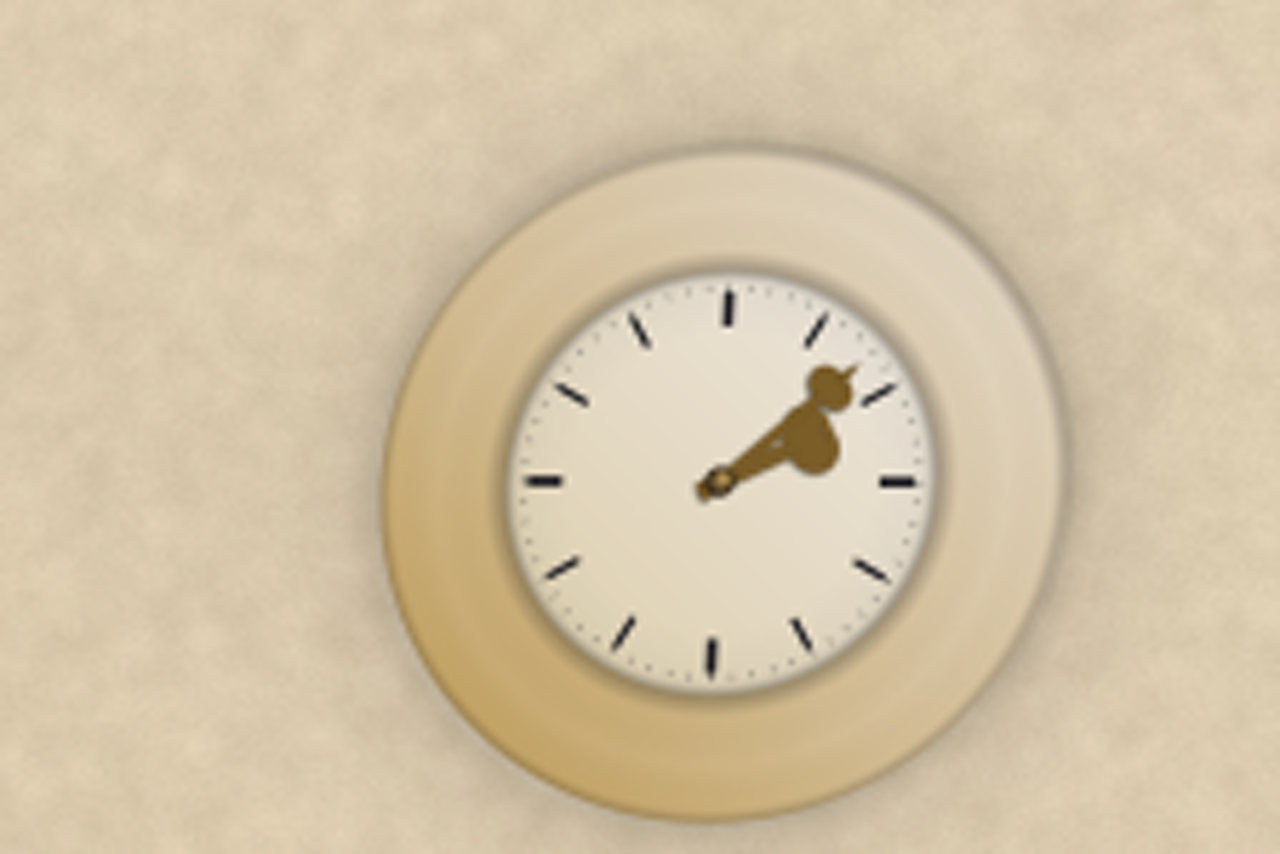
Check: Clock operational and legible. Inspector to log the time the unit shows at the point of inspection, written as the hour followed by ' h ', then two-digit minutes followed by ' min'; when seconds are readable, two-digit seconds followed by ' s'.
2 h 08 min
